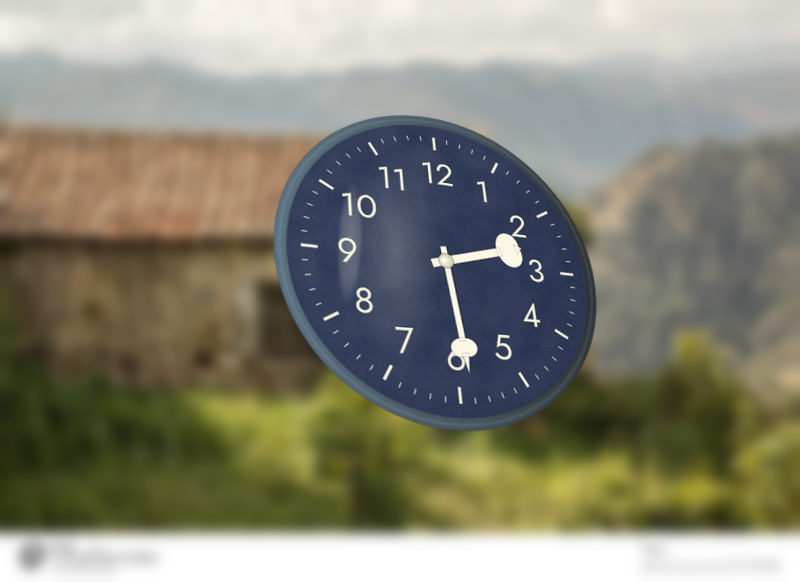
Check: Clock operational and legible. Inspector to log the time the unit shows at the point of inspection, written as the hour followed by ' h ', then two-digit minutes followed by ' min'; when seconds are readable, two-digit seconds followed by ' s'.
2 h 29 min
